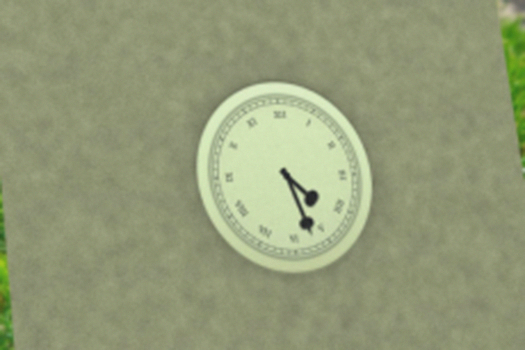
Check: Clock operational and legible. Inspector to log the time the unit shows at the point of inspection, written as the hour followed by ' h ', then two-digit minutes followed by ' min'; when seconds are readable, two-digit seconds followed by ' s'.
4 h 27 min
